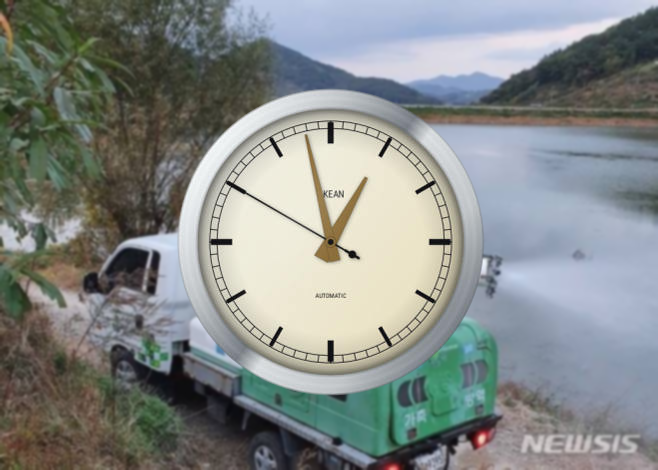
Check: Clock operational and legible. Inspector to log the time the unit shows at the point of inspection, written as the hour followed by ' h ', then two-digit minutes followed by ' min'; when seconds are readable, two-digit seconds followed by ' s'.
12 h 57 min 50 s
